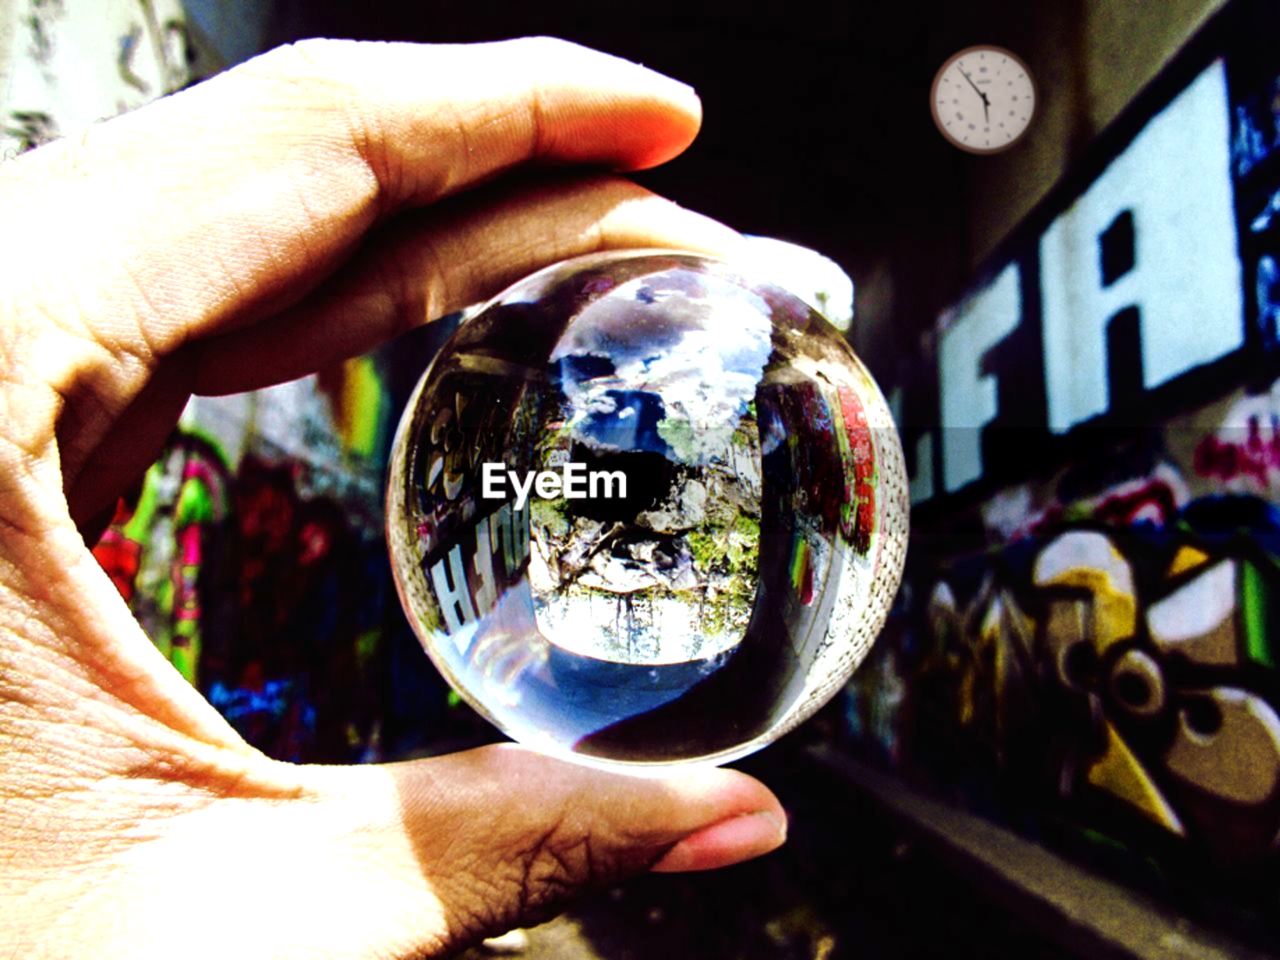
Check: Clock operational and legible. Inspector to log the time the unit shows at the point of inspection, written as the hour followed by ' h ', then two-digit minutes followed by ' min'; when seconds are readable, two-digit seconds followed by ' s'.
5 h 54 min
